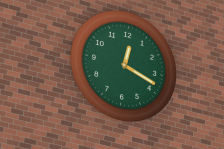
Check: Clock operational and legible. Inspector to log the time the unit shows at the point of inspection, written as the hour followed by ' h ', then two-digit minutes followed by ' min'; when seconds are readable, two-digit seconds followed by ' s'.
12 h 18 min
